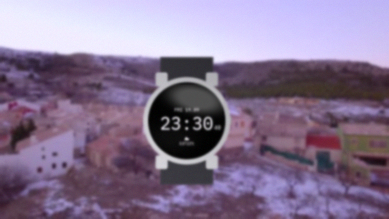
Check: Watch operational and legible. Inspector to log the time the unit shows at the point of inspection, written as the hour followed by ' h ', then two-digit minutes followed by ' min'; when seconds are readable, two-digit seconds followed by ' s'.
23 h 30 min
